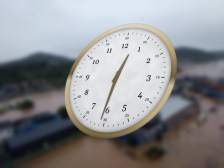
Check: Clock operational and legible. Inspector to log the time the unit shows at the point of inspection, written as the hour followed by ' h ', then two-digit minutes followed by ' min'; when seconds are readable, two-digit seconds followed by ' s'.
12 h 31 min
